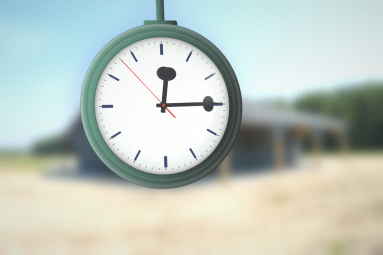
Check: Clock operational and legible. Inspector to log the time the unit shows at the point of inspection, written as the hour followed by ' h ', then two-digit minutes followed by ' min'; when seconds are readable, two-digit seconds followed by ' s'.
12 h 14 min 53 s
